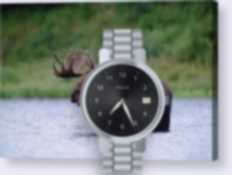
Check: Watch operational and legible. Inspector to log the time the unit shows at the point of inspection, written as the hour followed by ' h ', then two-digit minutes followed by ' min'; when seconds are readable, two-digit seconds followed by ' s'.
7 h 26 min
